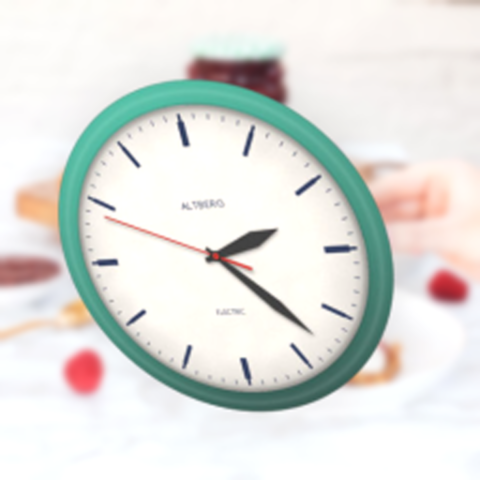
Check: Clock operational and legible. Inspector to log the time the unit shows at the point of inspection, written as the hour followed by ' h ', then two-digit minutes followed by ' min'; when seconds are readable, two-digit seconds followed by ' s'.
2 h 22 min 49 s
